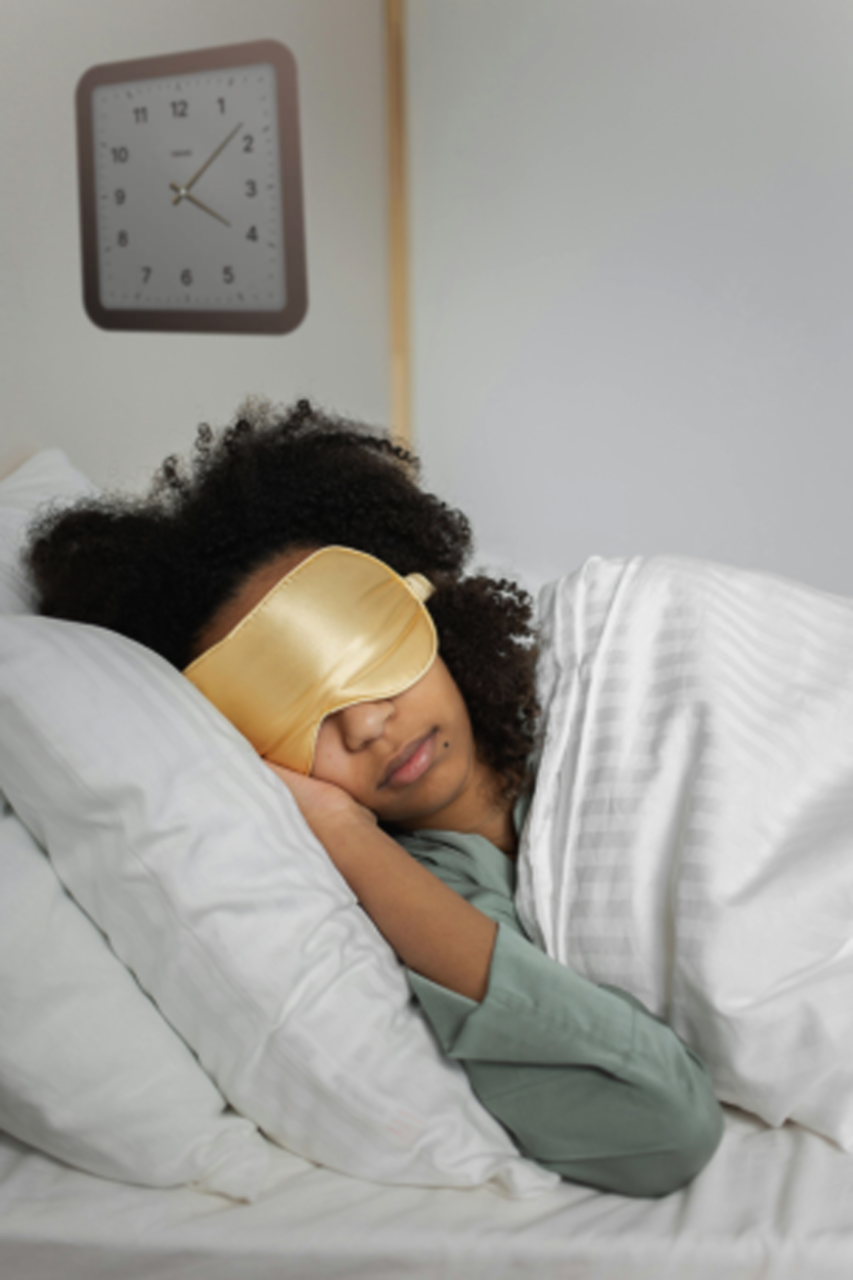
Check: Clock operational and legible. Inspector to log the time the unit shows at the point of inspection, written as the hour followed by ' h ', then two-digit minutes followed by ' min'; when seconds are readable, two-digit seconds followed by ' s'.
4 h 08 min
